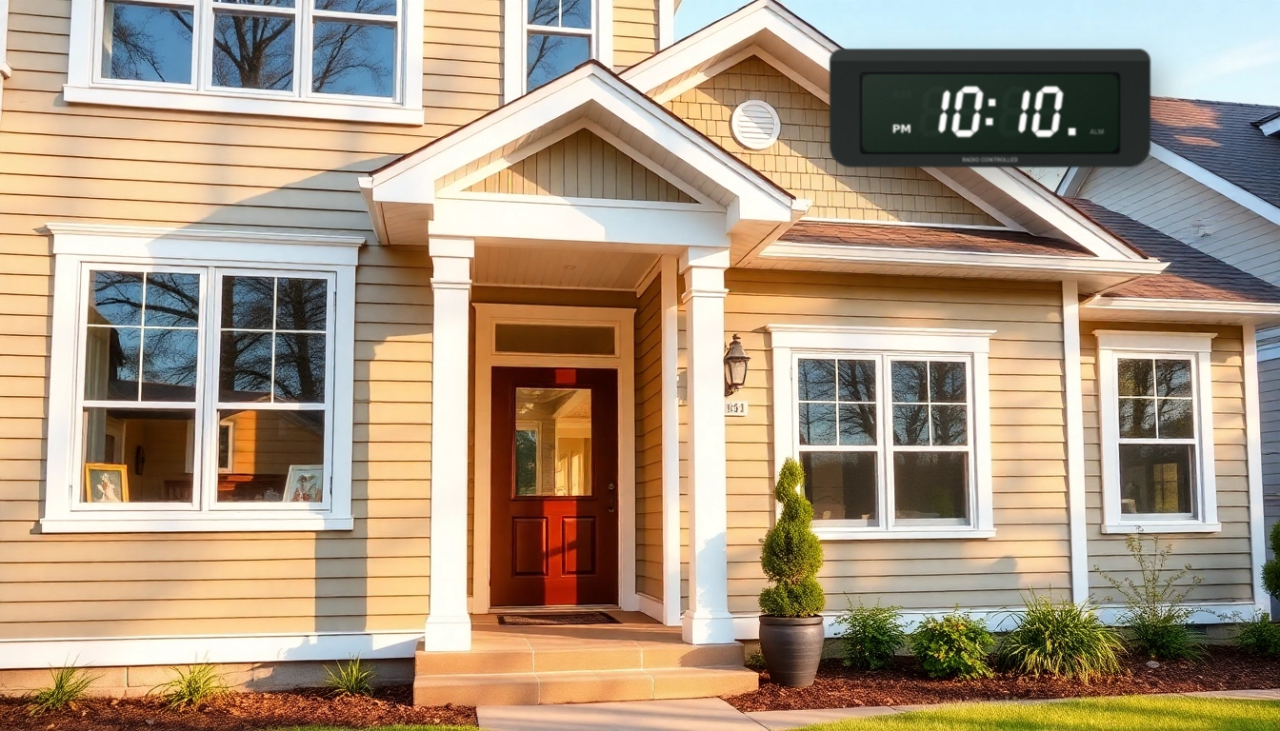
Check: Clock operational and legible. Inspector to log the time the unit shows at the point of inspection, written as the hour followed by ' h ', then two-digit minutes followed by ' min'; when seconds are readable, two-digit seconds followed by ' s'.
10 h 10 min
